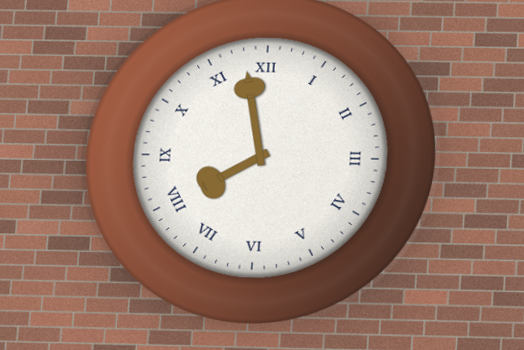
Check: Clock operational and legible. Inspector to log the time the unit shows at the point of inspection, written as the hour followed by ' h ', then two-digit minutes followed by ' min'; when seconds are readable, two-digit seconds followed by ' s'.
7 h 58 min
